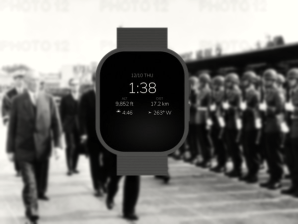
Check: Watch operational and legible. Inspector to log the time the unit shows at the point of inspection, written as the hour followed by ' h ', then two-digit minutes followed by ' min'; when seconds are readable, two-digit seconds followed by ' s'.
1 h 38 min
